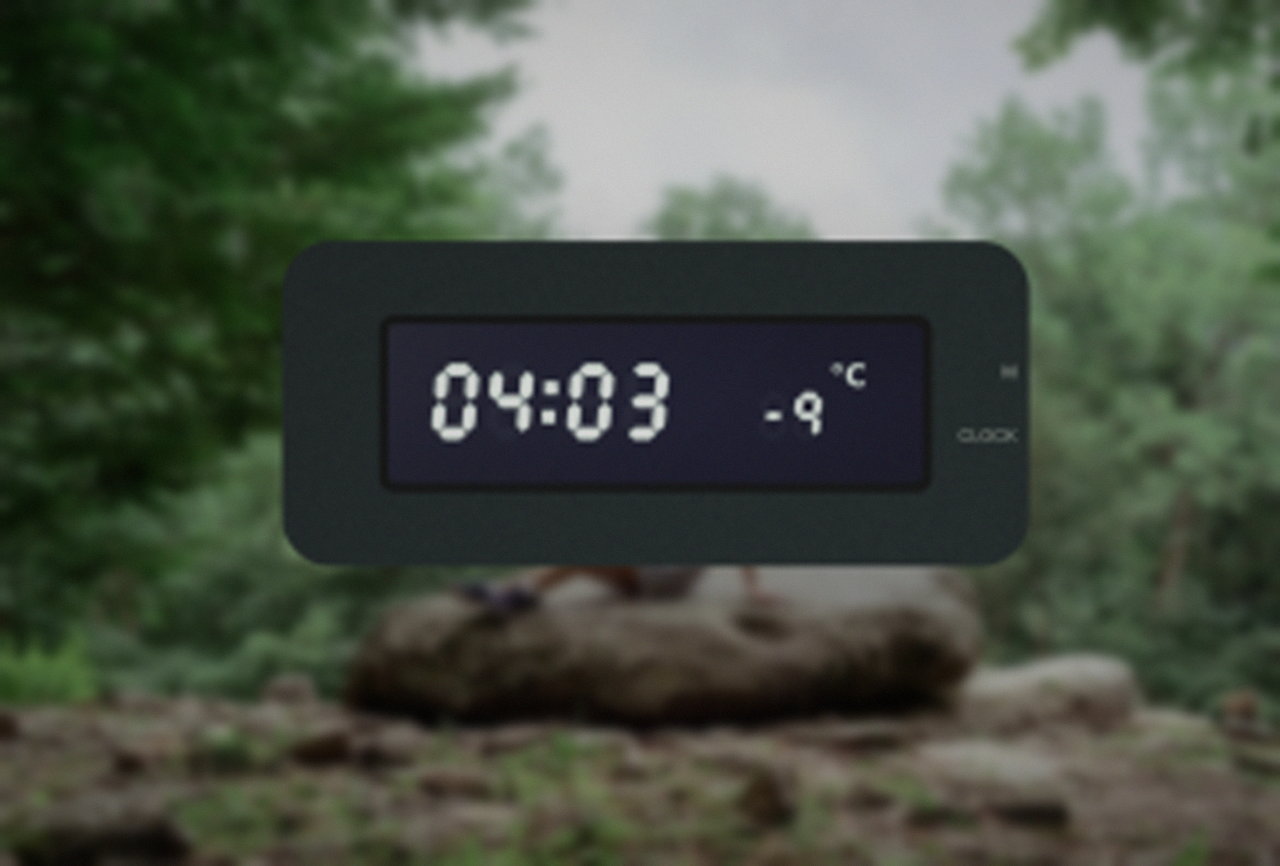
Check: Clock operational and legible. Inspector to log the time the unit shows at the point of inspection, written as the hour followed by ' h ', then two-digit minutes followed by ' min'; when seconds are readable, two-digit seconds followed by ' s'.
4 h 03 min
